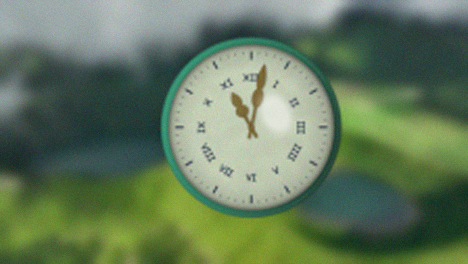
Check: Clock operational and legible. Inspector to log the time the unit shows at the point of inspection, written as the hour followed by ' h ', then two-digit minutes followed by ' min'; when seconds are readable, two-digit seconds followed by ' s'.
11 h 02 min
